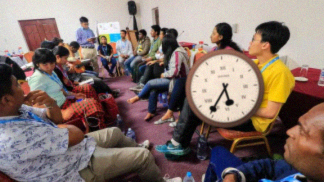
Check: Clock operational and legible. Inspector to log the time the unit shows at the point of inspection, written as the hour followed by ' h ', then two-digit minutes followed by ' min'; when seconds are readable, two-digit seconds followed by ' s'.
5 h 36 min
